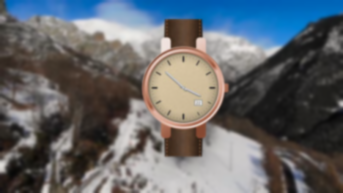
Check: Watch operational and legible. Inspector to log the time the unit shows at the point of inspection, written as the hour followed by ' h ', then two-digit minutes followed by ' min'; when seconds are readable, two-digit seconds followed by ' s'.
3 h 52 min
